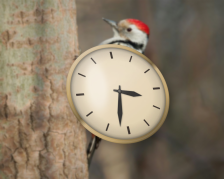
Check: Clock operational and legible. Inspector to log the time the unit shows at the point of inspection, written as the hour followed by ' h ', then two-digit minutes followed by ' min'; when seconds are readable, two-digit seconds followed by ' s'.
3 h 32 min
